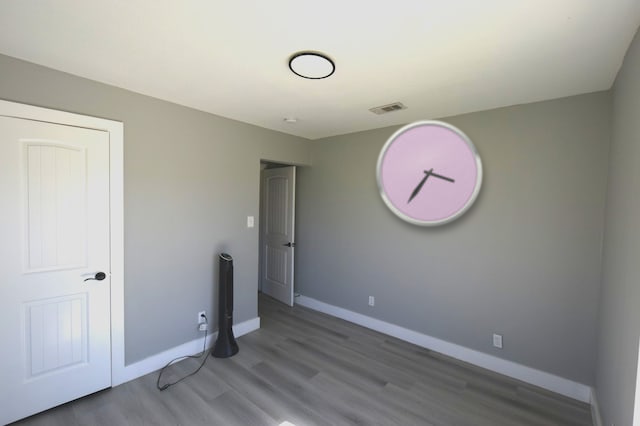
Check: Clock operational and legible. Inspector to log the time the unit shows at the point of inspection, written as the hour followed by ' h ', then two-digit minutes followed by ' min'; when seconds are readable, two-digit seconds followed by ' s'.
3 h 36 min
